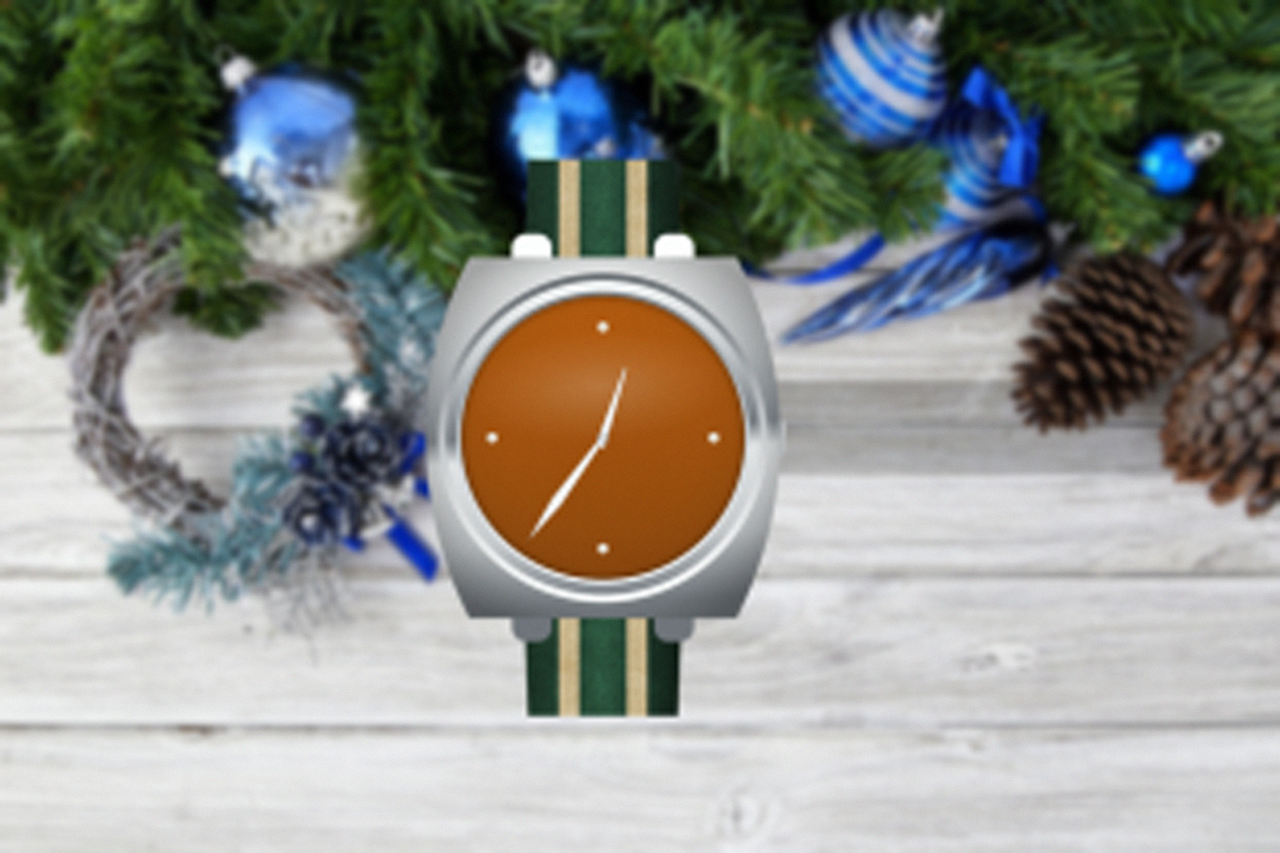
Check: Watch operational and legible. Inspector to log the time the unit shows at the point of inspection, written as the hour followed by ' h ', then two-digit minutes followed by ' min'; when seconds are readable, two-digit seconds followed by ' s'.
12 h 36 min
